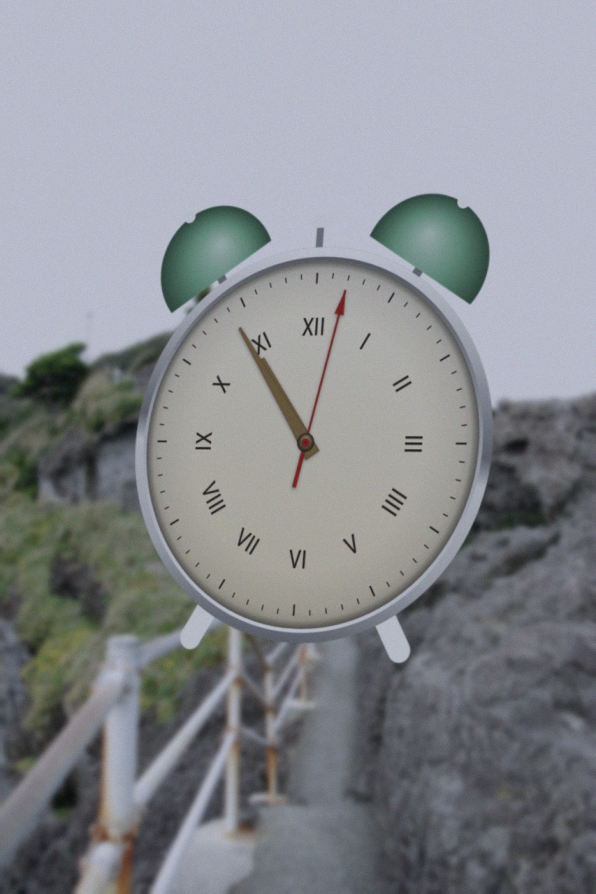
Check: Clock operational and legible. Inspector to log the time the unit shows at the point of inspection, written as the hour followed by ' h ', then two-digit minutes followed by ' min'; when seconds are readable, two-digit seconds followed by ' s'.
10 h 54 min 02 s
